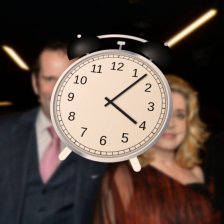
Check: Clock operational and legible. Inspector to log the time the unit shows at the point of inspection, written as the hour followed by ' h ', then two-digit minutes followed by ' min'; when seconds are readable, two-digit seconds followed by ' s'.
4 h 07 min
